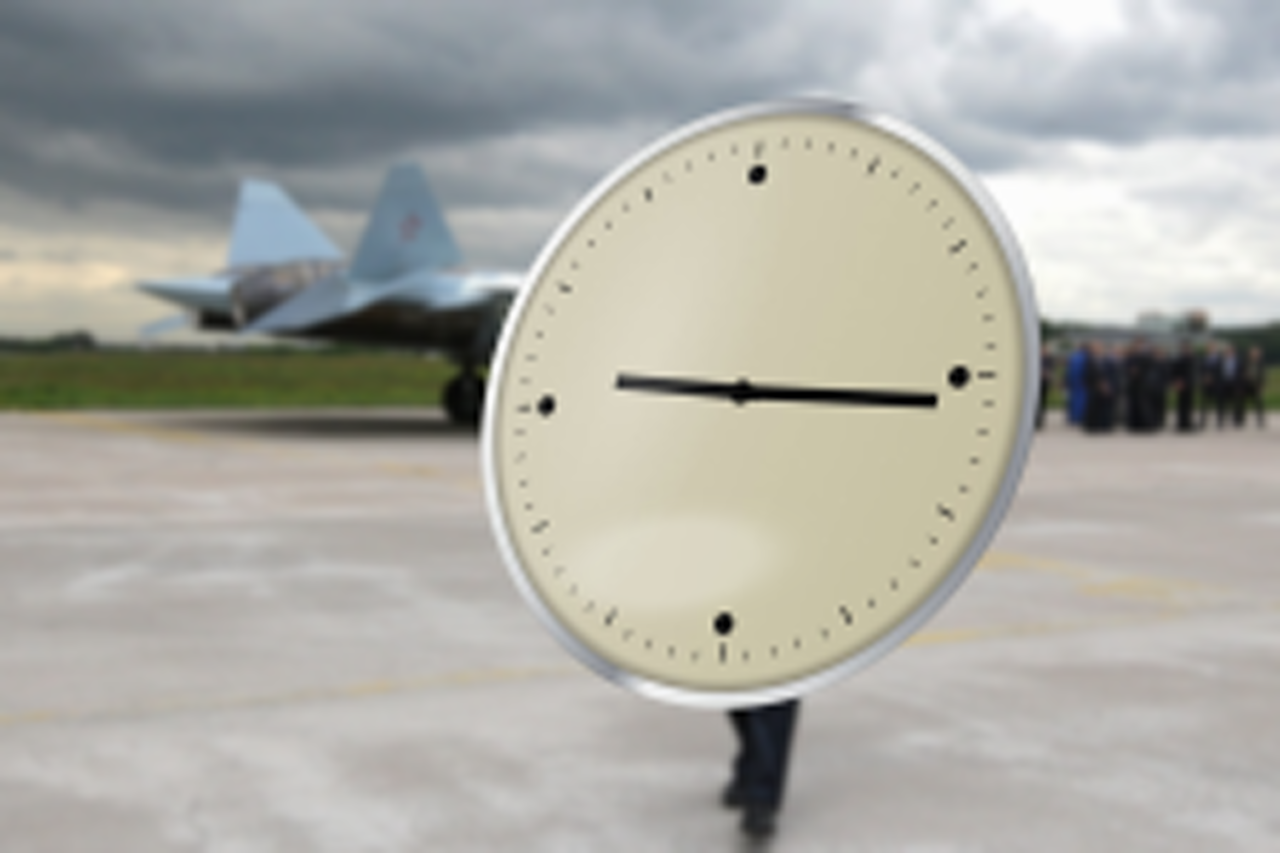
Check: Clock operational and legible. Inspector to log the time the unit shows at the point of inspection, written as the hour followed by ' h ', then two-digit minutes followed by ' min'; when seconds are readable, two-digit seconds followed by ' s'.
9 h 16 min
